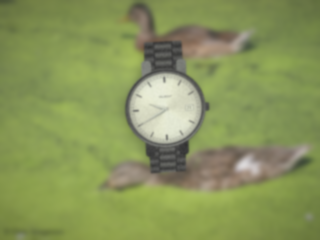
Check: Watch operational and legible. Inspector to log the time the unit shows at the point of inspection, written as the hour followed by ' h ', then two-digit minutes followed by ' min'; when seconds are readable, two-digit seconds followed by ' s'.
9 h 40 min
